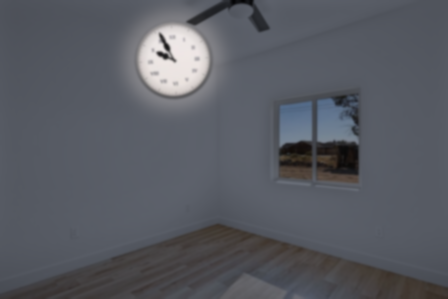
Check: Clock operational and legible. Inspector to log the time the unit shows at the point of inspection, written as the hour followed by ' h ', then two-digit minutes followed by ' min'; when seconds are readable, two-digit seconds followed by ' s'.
9 h 56 min
